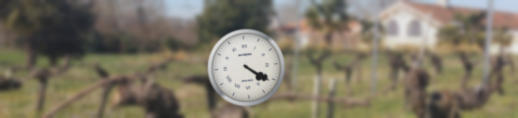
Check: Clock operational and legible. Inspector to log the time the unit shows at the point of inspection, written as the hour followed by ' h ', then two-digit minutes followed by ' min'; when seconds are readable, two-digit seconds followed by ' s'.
4 h 21 min
